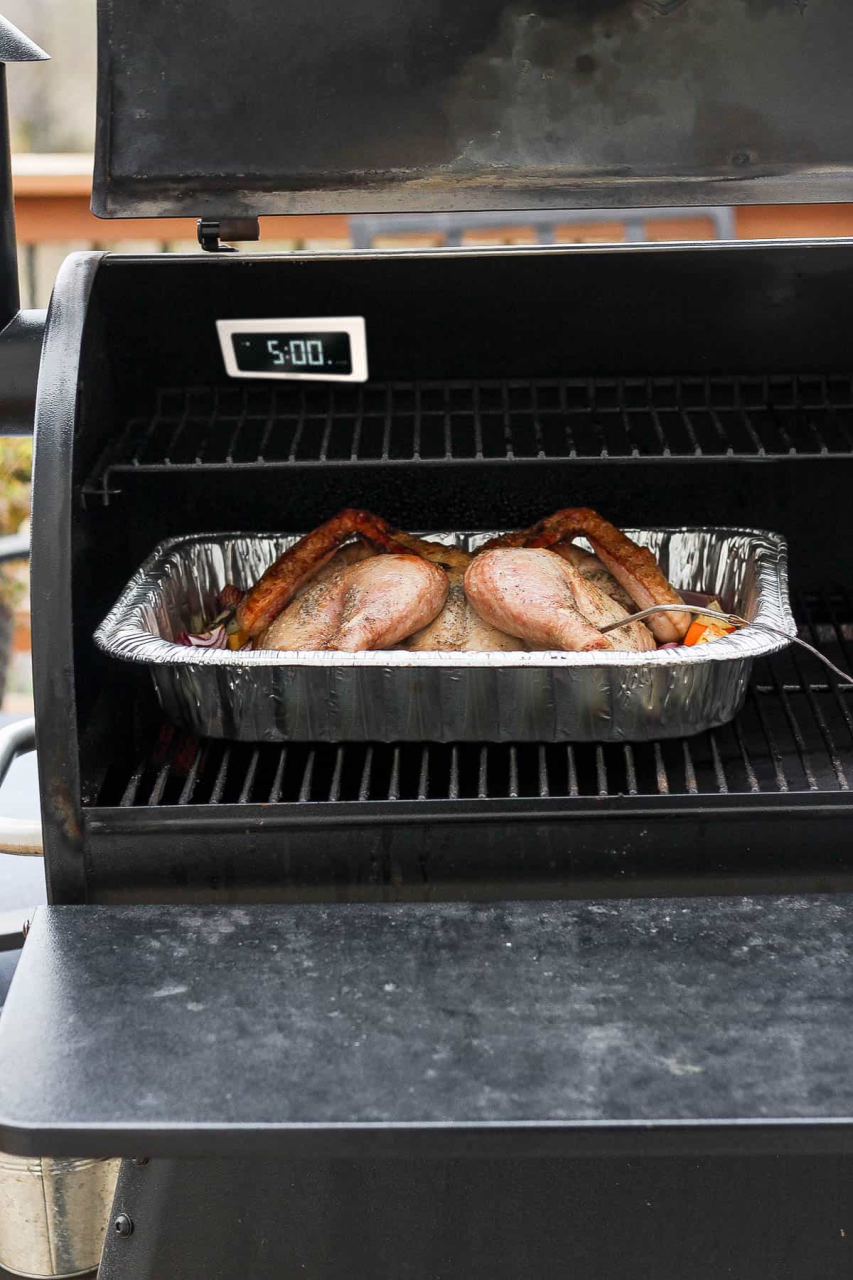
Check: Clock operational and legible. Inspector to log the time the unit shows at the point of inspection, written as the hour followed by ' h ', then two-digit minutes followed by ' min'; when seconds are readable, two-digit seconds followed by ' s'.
5 h 00 min
